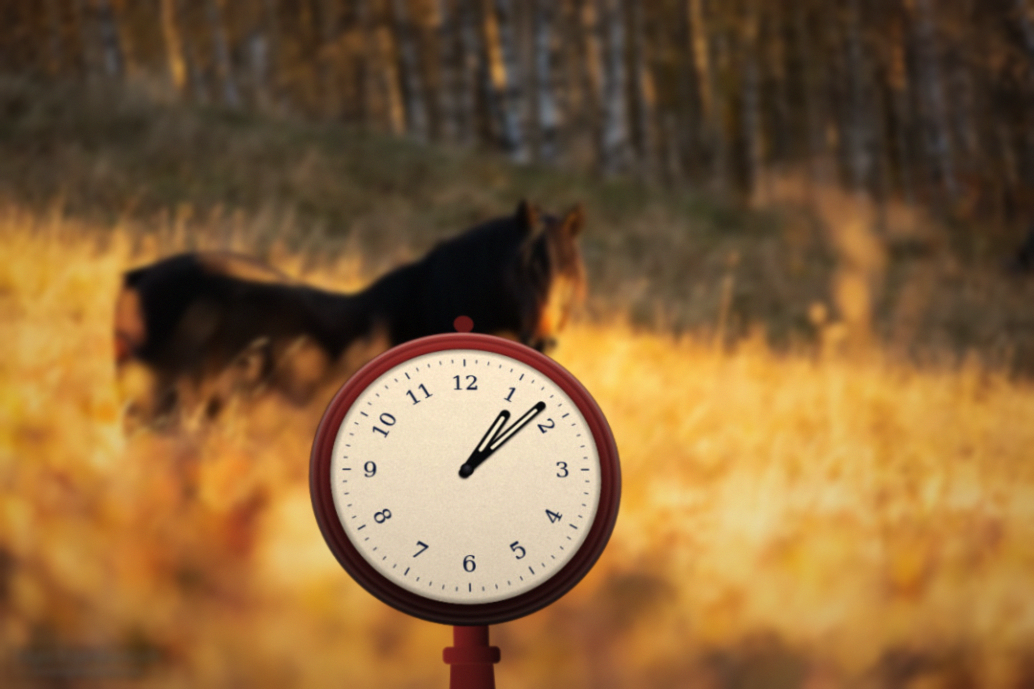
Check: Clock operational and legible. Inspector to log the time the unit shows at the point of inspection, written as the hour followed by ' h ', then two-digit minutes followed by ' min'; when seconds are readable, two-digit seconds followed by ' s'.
1 h 08 min
